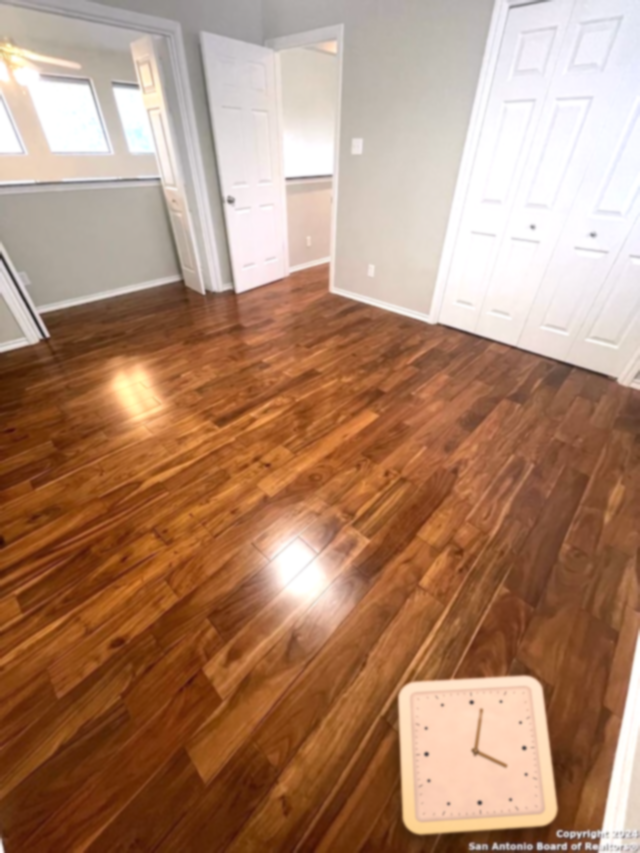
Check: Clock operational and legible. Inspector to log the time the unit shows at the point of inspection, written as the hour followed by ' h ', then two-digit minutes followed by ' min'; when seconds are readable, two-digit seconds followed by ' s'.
4 h 02 min
